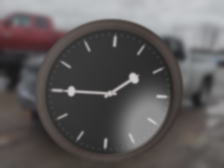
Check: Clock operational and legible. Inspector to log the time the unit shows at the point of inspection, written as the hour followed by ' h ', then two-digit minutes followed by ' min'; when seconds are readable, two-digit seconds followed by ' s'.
1 h 45 min
